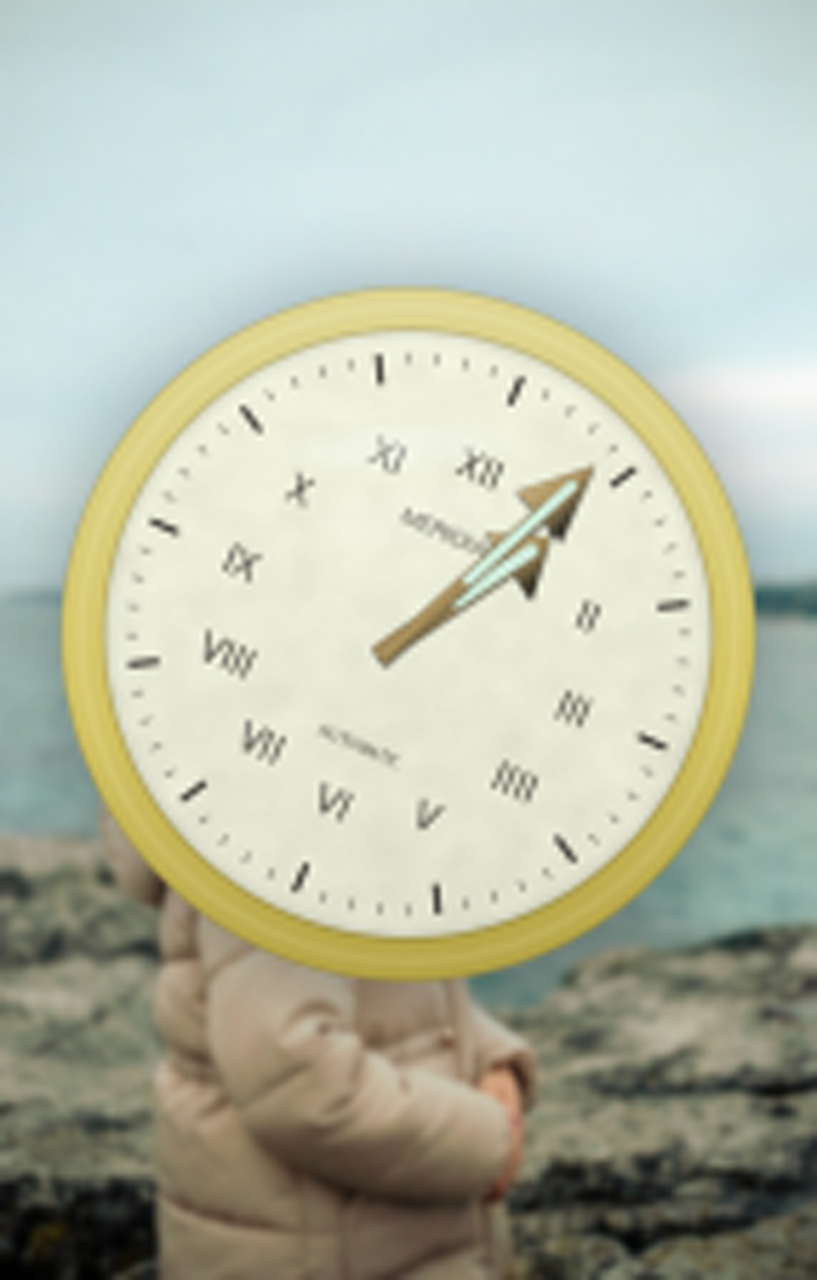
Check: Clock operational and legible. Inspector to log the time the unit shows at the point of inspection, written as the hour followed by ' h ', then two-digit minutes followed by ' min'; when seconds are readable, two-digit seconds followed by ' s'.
1 h 04 min
